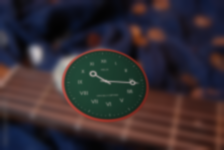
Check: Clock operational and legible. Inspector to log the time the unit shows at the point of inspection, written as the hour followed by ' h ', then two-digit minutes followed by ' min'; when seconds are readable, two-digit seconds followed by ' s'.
10 h 16 min
